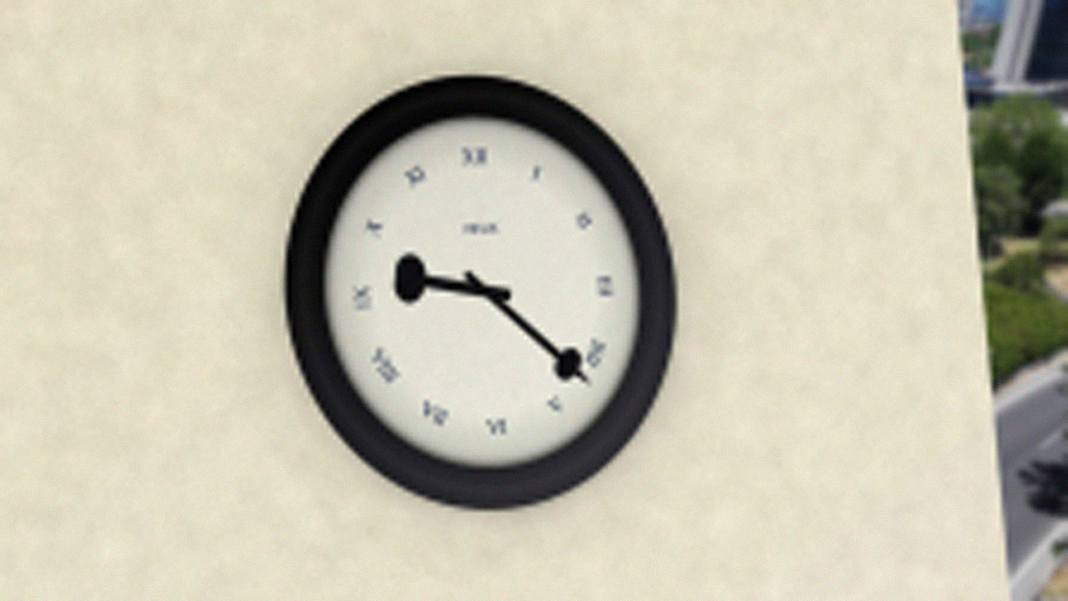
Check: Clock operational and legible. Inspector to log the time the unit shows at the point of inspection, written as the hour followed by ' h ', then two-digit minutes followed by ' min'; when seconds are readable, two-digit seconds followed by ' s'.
9 h 22 min
